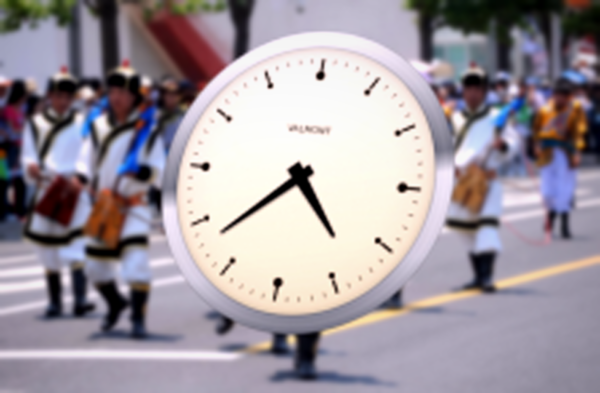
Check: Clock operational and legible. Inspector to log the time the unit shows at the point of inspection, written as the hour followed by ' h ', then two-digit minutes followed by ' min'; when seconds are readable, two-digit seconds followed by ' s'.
4 h 38 min
